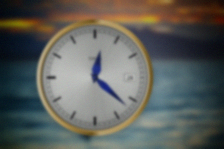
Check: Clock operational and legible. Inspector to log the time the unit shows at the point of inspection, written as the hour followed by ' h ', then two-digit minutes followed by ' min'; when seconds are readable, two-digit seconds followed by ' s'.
12 h 22 min
